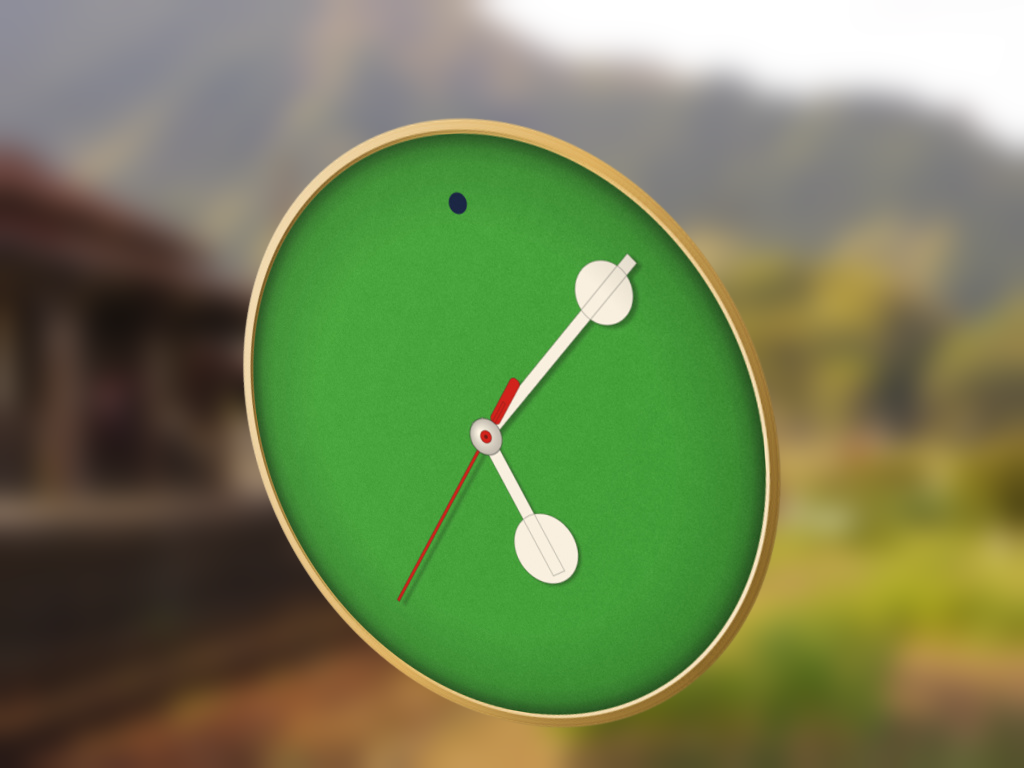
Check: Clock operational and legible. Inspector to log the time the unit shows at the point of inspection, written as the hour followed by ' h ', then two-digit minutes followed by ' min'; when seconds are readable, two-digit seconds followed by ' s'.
5 h 07 min 36 s
